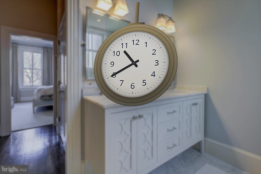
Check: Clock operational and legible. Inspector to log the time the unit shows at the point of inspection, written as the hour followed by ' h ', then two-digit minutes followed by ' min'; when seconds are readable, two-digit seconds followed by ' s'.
10 h 40 min
